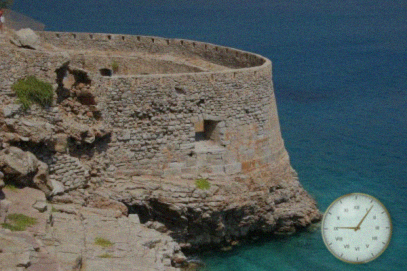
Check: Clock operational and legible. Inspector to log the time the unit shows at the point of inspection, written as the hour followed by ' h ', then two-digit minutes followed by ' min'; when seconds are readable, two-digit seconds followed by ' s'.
9 h 06 min
